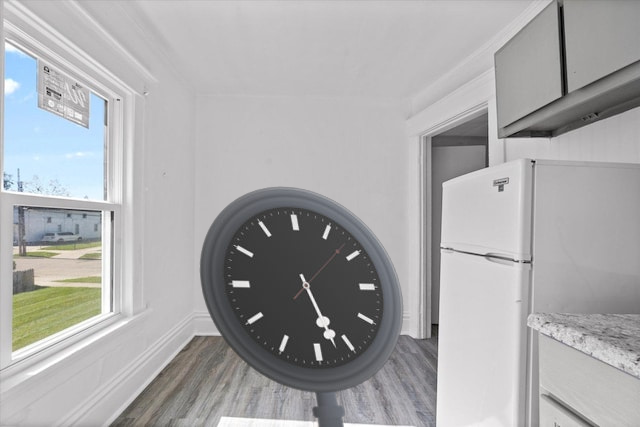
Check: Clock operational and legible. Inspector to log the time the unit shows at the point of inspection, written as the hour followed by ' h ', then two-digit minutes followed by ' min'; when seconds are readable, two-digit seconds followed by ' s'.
5 h 27 min 08 s
